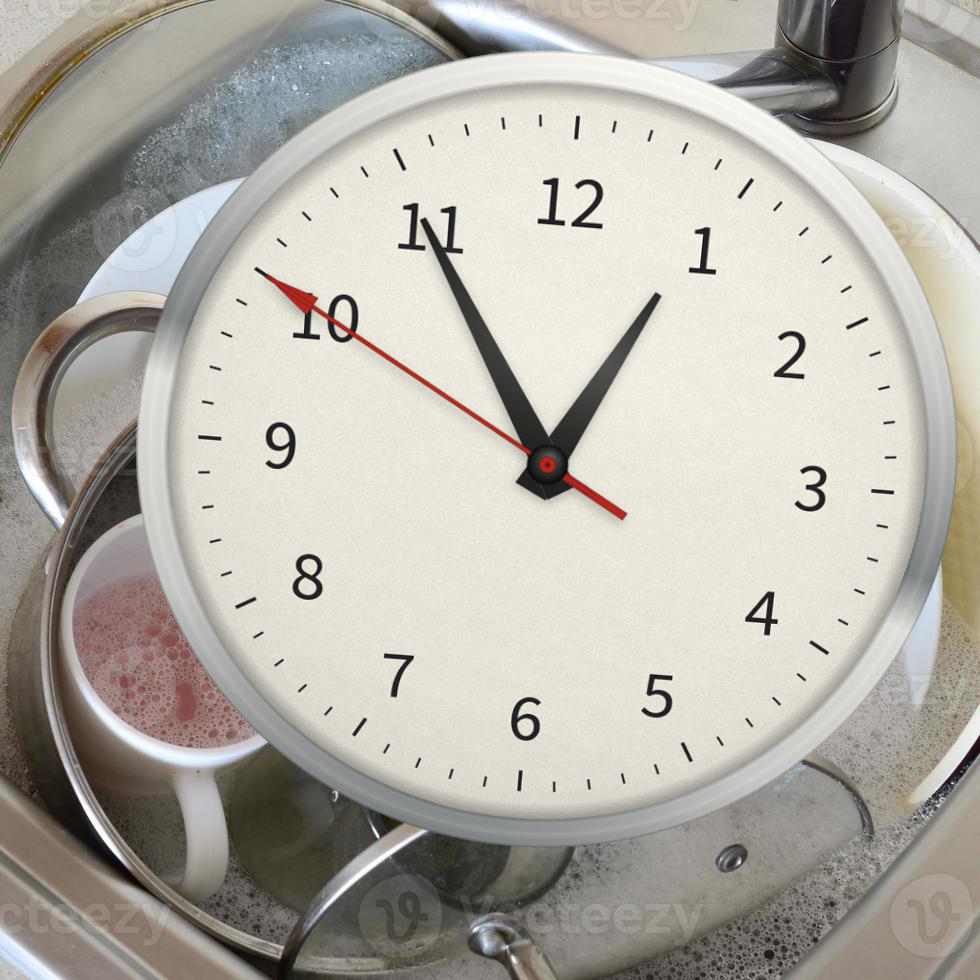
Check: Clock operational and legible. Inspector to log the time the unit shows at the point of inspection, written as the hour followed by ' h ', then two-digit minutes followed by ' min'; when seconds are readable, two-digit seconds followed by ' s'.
12 h 54 min 50 s
